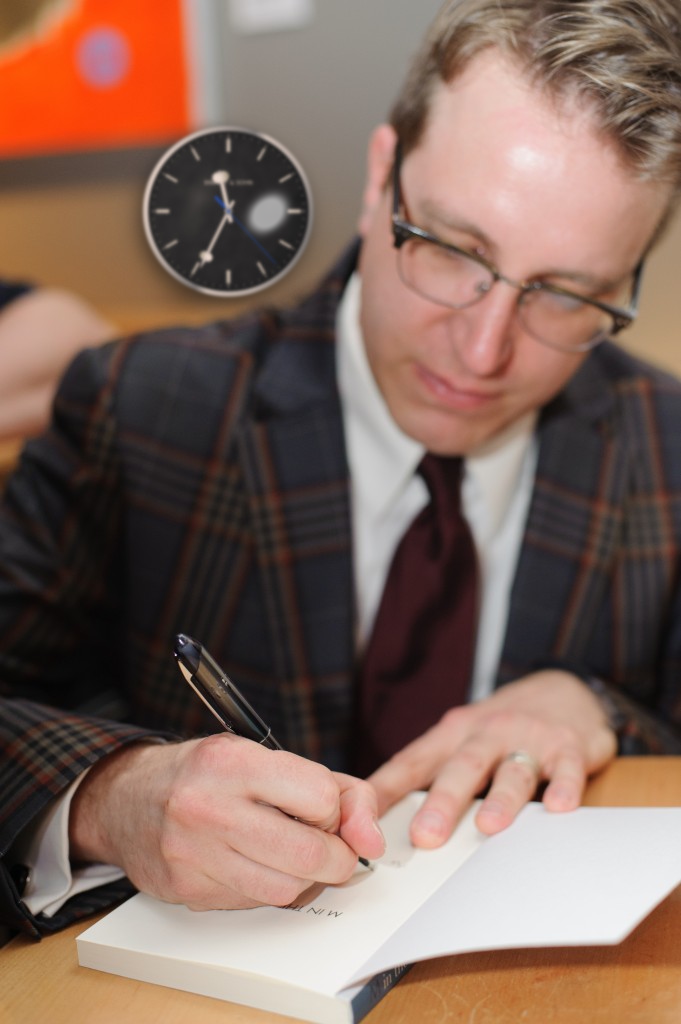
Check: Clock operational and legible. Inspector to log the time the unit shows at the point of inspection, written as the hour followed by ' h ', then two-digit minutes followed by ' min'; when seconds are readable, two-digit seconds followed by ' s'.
11 h 34 min 23 s
